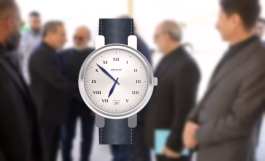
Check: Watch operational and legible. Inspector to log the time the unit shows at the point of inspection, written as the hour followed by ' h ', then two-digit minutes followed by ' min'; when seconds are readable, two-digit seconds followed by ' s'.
6 h 52 min
